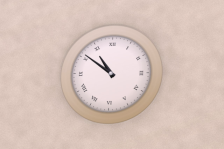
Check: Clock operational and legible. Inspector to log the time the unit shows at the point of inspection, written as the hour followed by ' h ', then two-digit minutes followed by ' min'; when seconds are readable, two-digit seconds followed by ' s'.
10 h 51 min
